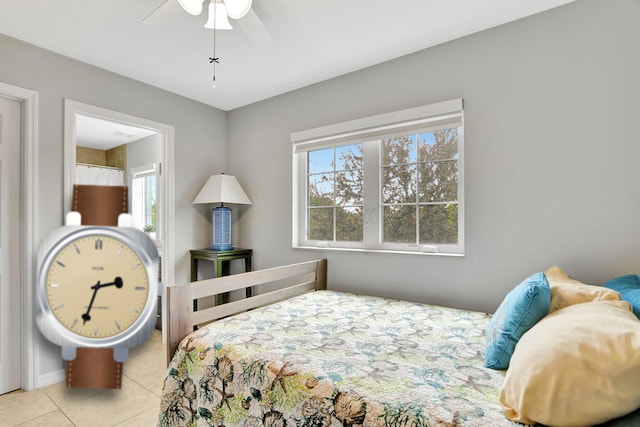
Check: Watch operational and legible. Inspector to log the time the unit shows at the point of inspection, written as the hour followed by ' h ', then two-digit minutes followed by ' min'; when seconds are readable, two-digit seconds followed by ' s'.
2 h 33 min
